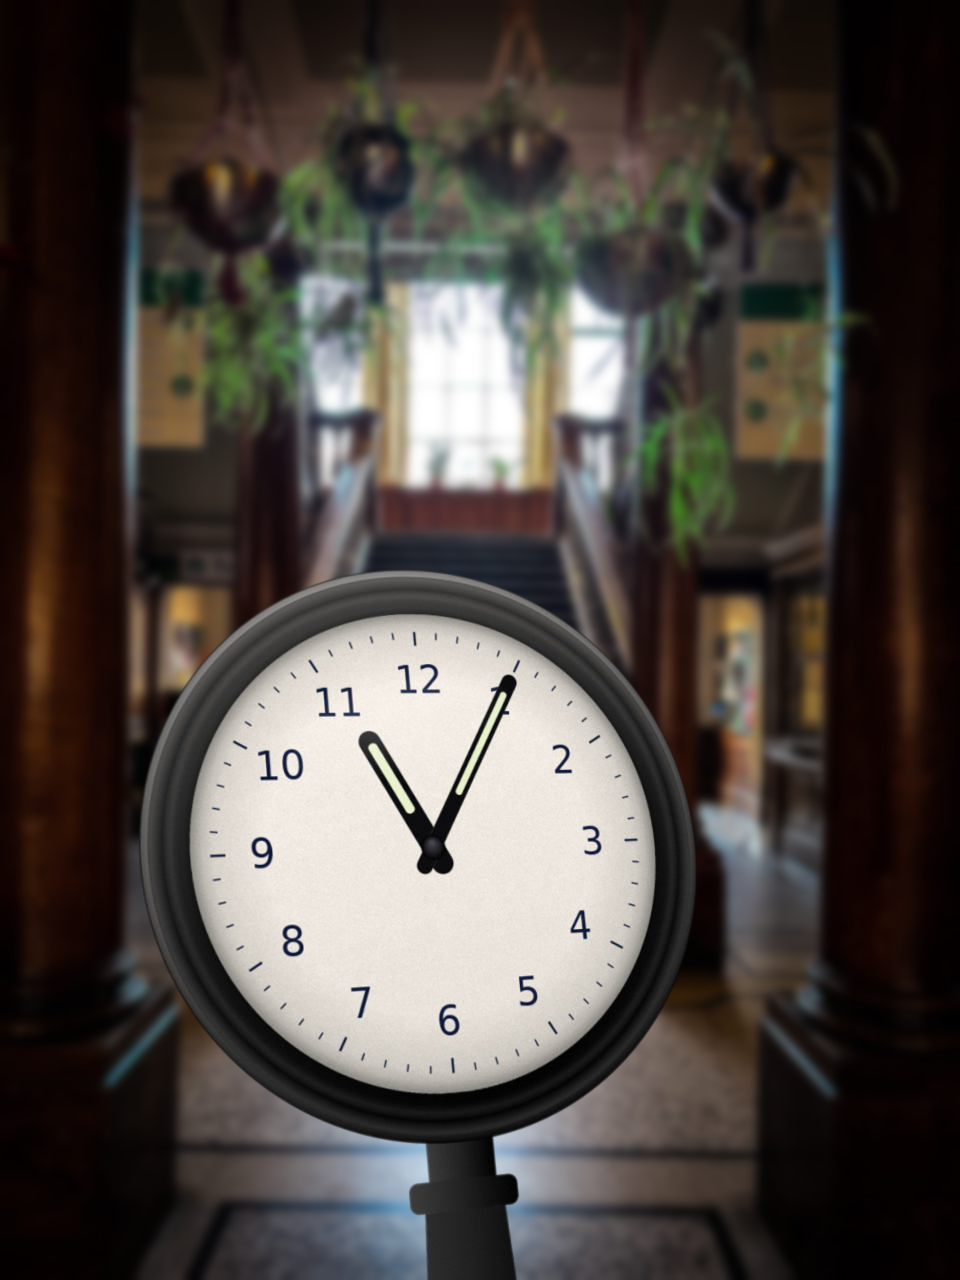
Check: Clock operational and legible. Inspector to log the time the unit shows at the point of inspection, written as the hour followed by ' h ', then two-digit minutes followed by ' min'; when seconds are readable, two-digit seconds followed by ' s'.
11 h 05 min
